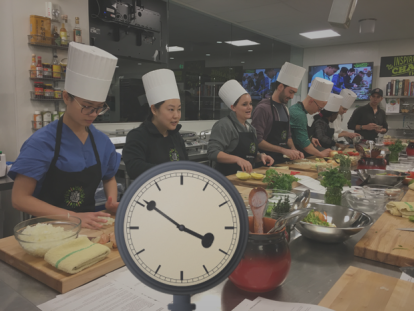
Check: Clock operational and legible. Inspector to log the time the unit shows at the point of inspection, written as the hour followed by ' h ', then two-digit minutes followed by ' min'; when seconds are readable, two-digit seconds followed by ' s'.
3 h 51 min
